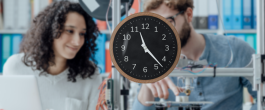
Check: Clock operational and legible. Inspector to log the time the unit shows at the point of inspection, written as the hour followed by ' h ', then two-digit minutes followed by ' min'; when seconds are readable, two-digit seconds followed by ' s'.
11 h 23 min
